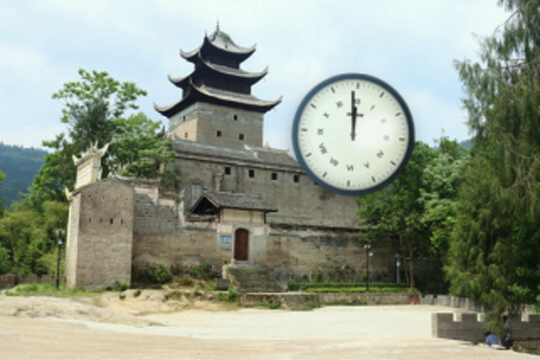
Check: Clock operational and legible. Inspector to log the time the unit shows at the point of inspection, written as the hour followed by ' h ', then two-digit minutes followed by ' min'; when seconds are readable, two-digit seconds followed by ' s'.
11 h 59 min
